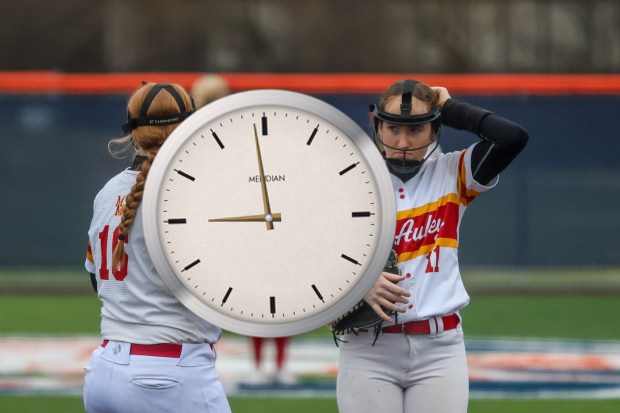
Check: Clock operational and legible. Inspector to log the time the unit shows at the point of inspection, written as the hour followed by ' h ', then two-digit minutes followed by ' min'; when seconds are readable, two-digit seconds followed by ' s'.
8 h 59 min
